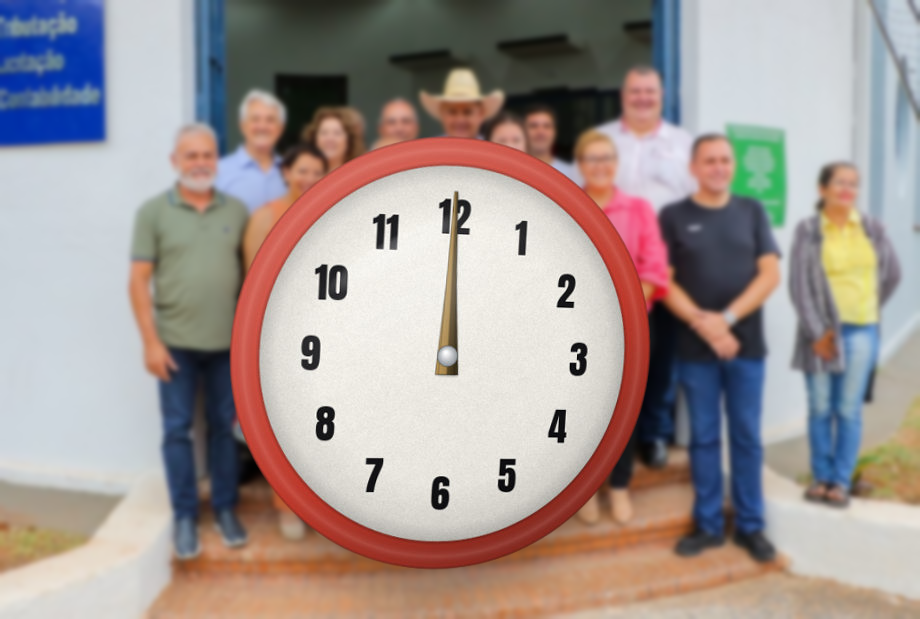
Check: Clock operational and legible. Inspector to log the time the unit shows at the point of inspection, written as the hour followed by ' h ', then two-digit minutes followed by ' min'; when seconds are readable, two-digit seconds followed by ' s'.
12 h 00 min
